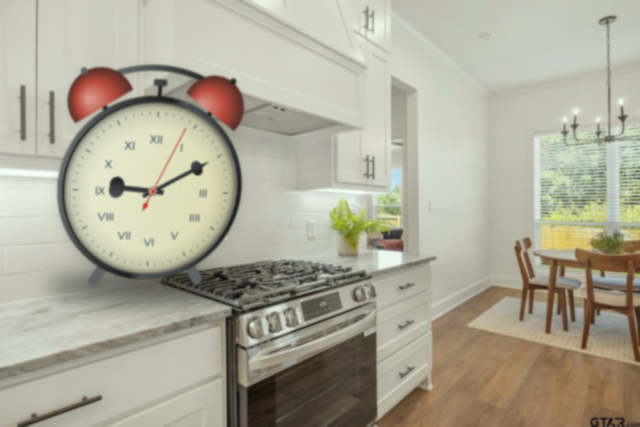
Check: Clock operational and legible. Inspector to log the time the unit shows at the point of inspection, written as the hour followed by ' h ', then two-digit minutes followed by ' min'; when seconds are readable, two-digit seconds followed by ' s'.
9 h 10 min 04 s
